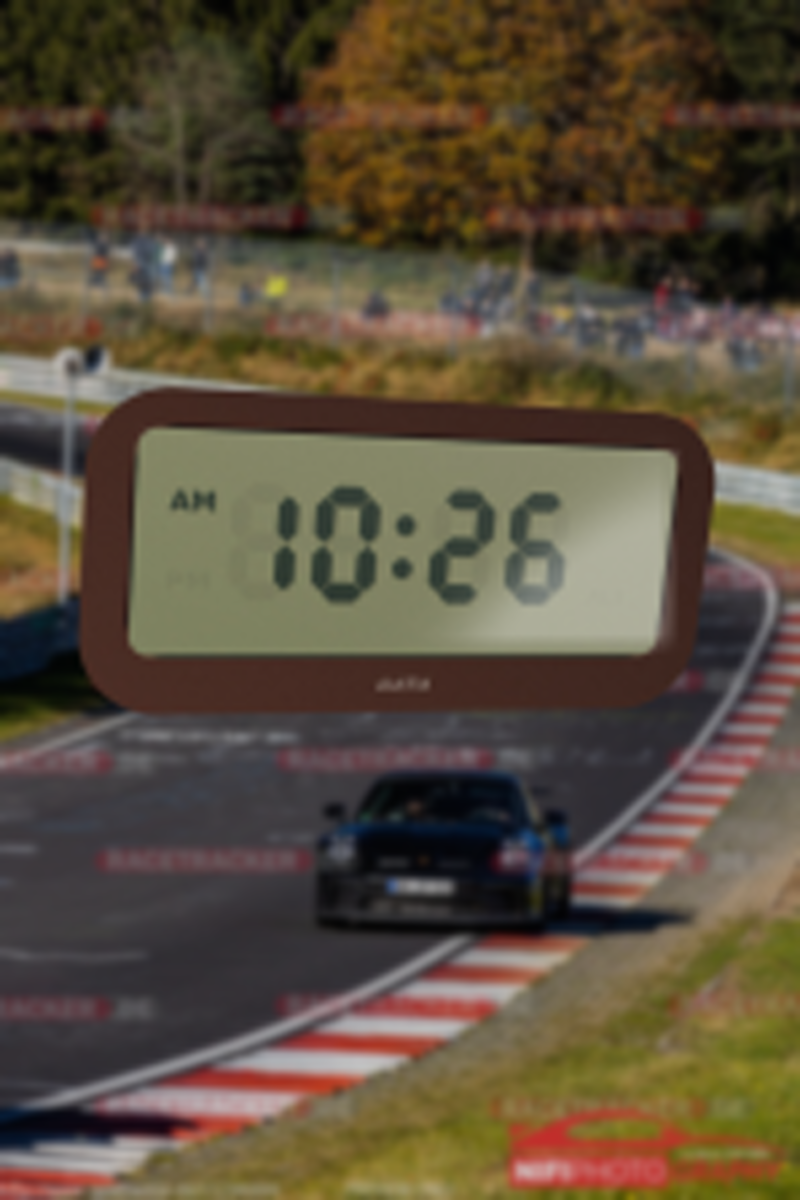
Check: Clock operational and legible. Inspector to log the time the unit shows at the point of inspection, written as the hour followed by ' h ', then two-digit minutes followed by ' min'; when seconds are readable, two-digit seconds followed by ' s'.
10 h 26 min
